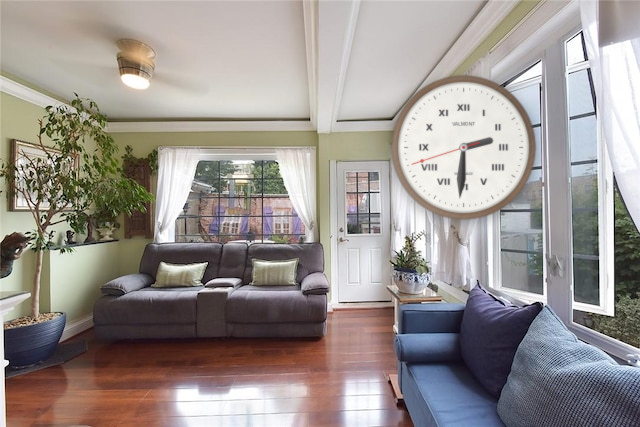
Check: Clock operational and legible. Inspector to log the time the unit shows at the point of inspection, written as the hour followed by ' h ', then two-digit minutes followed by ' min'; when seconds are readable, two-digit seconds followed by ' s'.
2 h 30 min 42 s
